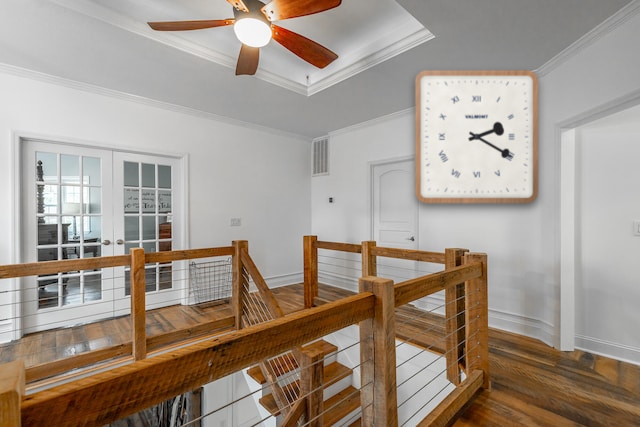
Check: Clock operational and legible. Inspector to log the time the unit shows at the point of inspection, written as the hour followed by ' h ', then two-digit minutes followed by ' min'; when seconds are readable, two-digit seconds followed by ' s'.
2 h 20 min
